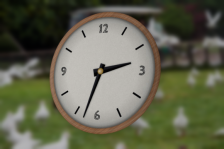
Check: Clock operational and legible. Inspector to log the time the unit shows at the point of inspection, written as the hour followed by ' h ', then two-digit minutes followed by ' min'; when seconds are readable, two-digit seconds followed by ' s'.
2 h 33 min
